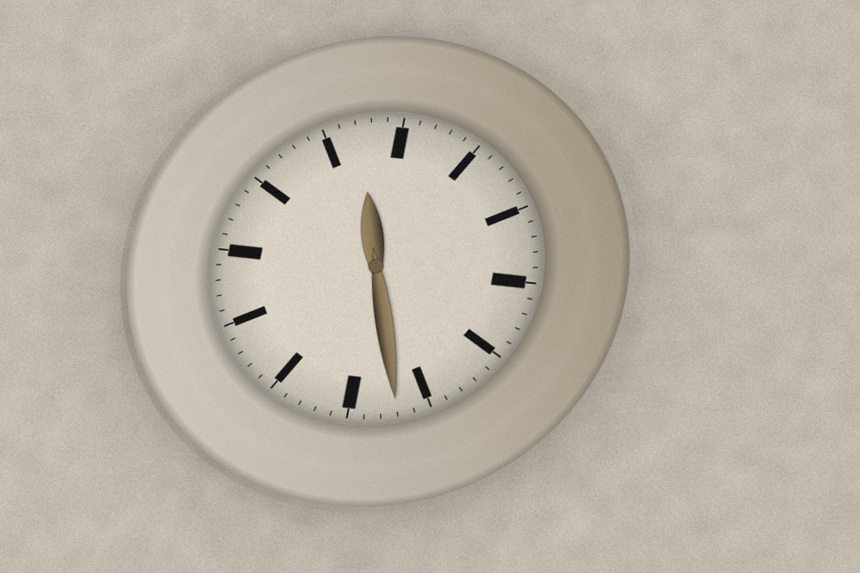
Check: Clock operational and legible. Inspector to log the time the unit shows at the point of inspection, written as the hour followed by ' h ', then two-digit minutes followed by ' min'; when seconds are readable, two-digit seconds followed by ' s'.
11 h 27 min
